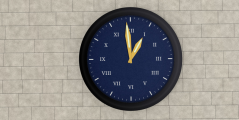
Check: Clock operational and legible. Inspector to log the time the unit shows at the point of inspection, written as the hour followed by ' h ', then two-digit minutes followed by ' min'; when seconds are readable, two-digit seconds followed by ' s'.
12 h 59 min
